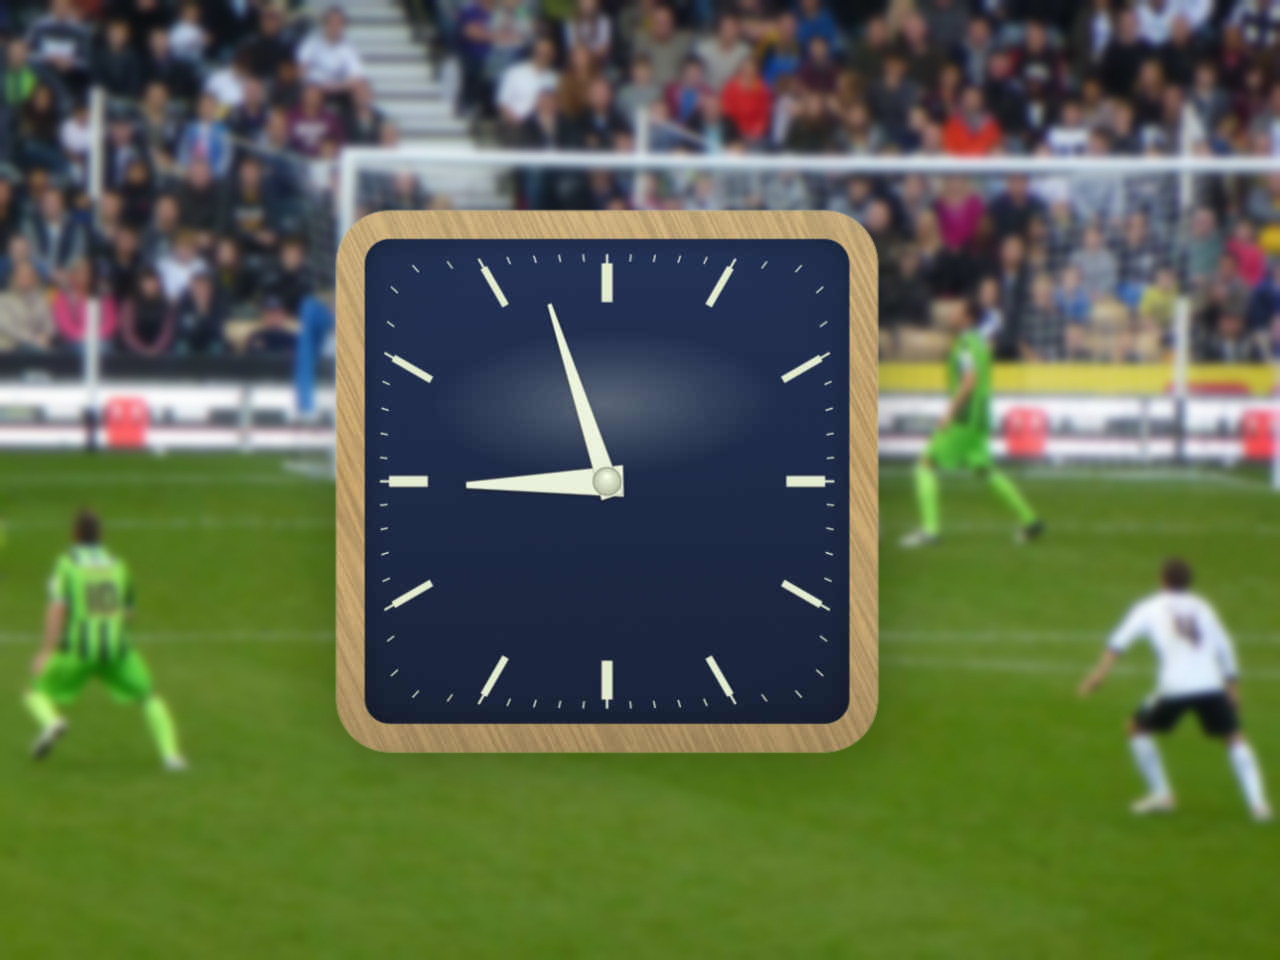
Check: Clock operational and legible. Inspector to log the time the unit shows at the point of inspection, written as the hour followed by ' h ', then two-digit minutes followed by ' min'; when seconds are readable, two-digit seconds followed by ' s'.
8 h 57 min
